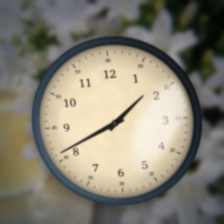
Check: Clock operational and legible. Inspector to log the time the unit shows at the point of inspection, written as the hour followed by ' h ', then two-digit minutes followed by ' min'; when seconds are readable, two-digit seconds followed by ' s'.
1 h 41 min
